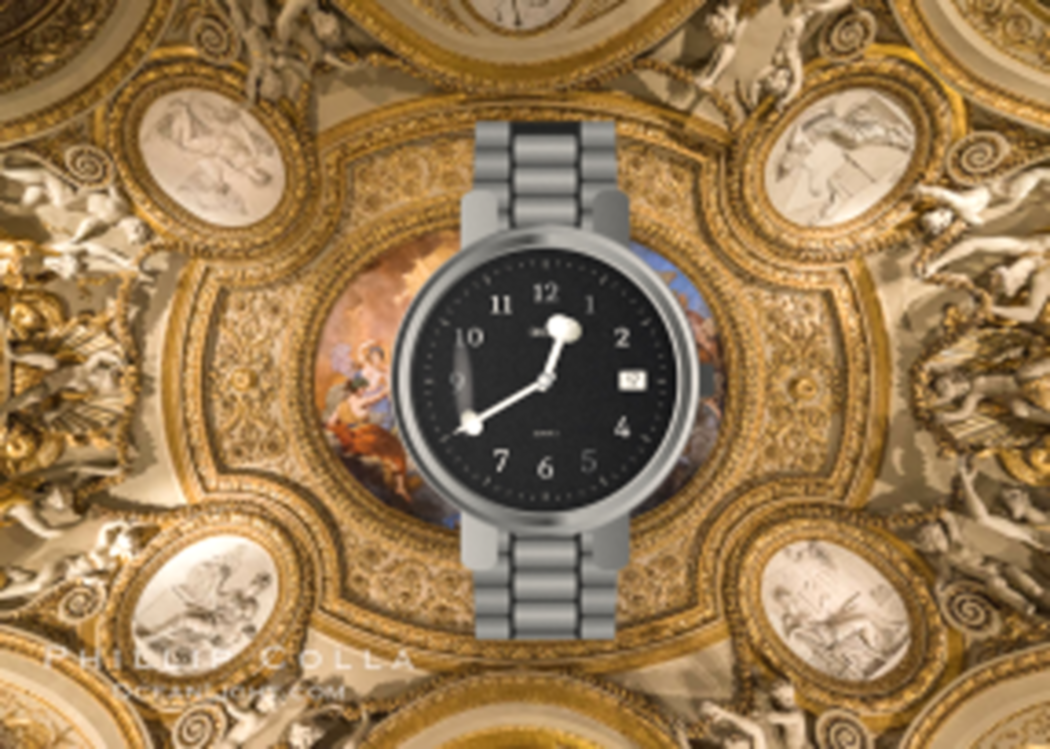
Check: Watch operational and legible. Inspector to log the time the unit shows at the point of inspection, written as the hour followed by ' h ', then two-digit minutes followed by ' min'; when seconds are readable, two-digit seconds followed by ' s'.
12 h 40 min
